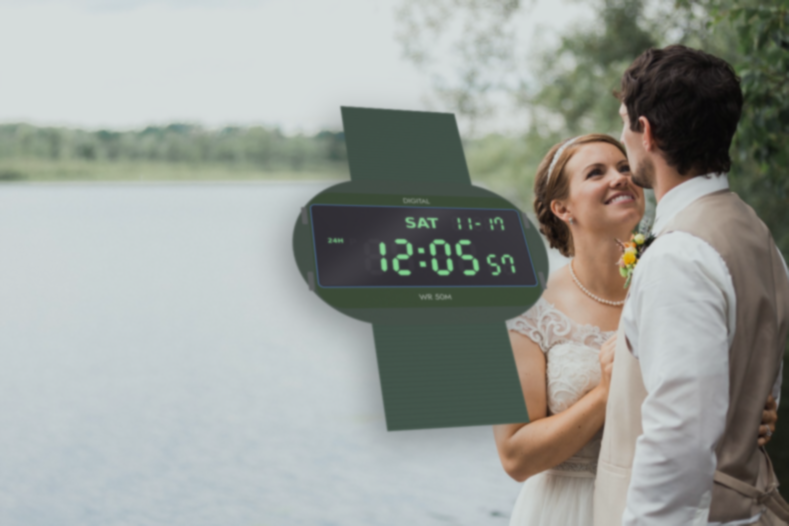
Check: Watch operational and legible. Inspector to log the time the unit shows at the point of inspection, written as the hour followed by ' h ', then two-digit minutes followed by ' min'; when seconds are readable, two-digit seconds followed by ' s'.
12 h 05 min 57 s
